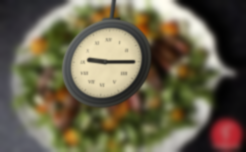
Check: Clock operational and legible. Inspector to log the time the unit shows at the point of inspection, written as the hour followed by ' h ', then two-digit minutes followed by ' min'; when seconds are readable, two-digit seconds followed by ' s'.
9 h 15 min
